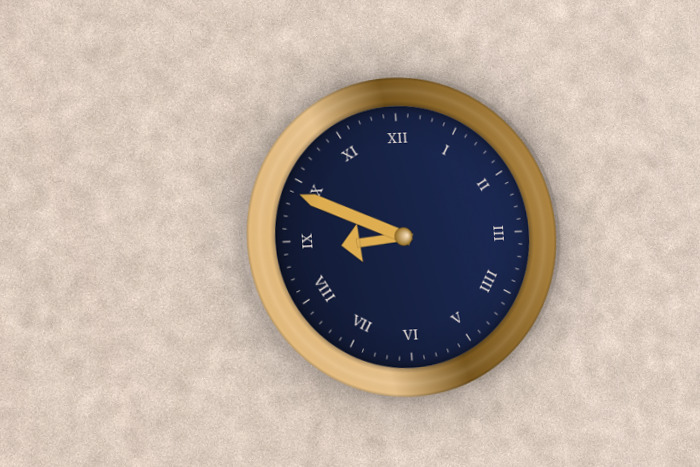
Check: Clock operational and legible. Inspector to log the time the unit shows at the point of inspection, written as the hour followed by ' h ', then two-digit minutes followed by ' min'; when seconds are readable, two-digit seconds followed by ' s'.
8 h 49 min
